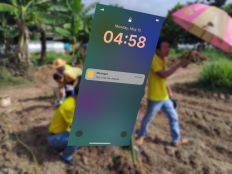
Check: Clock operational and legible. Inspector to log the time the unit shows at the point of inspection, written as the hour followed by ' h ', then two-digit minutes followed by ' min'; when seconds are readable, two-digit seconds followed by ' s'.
4 h 58 min
